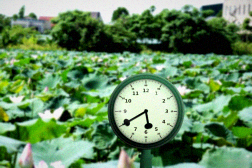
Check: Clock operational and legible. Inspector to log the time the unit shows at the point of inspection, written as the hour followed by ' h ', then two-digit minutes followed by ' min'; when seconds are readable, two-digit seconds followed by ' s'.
5 h 40 min
